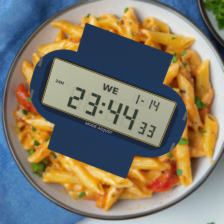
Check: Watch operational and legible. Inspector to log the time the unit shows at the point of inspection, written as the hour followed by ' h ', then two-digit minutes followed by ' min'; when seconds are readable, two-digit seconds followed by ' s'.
23 h 44 min 33 s
